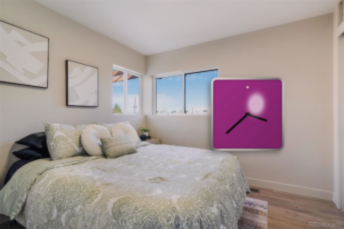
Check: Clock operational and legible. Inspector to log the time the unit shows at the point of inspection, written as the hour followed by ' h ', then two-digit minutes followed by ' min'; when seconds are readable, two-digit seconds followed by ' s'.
3 h 38 min
